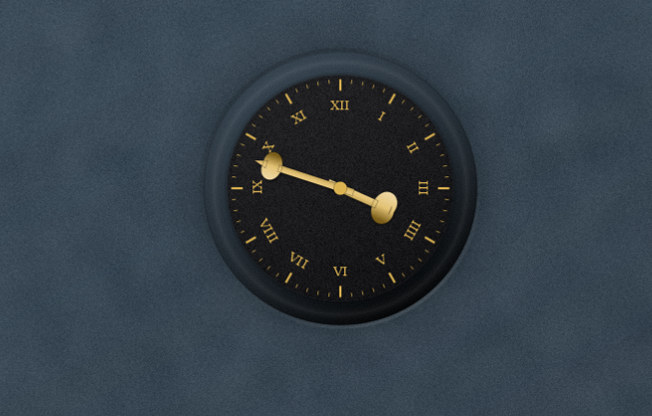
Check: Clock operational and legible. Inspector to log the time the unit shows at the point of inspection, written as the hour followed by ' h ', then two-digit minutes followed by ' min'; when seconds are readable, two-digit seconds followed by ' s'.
3 h 48 min
